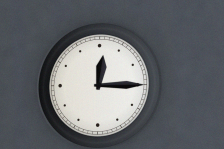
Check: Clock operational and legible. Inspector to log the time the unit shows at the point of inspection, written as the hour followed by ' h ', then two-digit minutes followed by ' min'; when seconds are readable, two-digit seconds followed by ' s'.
12 h 15 min
